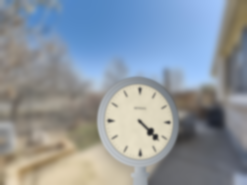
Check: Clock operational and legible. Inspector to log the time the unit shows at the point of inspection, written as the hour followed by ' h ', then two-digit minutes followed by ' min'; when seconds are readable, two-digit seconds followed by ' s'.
4 h 22 min
